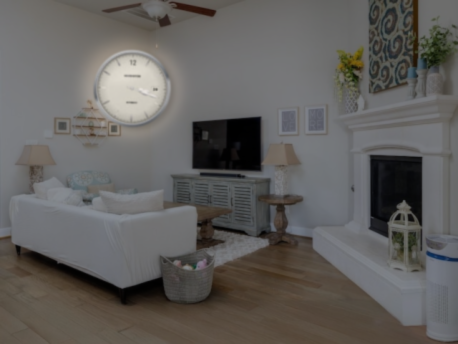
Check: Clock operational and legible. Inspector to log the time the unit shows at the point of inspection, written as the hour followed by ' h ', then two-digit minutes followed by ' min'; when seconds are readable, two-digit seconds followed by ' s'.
3 h 18 min
